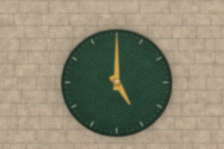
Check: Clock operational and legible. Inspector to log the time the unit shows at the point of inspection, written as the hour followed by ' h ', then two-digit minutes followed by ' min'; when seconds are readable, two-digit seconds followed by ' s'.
5 h 00 min
